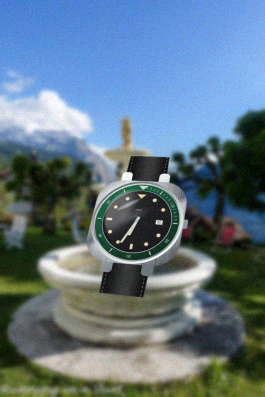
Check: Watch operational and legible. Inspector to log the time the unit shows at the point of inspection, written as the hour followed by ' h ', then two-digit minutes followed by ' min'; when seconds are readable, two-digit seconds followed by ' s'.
6 h 34 min
